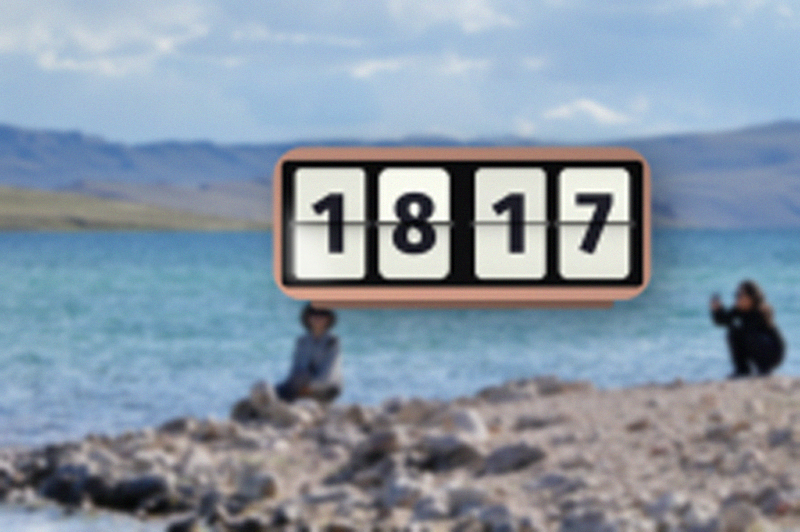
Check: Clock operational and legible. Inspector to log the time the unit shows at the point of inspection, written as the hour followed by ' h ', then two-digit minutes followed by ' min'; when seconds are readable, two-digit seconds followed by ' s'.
18 h 17 min
